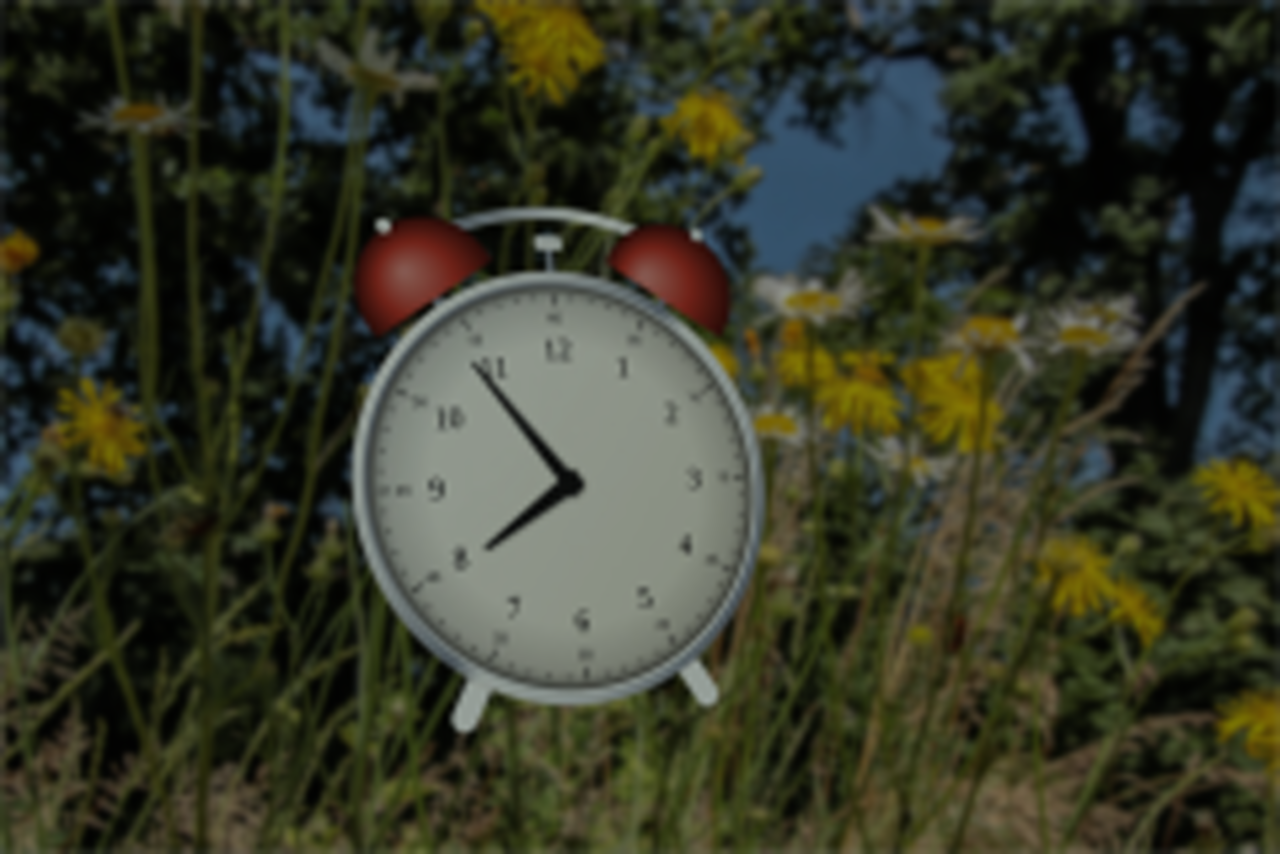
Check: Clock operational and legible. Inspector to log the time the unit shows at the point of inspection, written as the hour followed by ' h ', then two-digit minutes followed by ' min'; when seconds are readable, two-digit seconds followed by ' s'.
7 h 54 min
